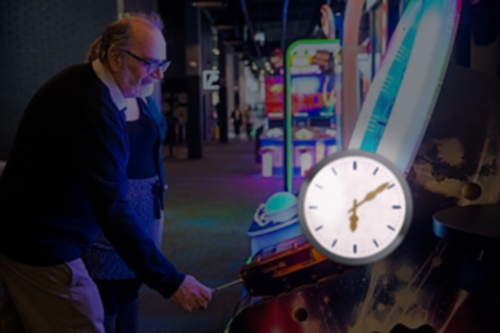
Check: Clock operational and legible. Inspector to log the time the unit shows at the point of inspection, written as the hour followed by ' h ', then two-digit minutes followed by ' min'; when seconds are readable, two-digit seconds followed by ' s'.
6 h 09 min
